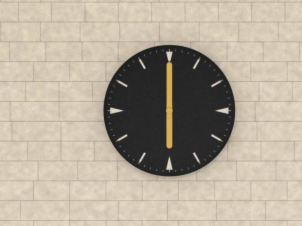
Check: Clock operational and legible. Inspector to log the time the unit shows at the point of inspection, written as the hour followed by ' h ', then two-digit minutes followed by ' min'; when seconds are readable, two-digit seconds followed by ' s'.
6 h 00 min
